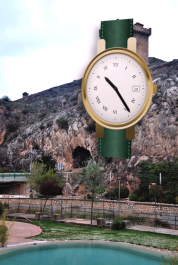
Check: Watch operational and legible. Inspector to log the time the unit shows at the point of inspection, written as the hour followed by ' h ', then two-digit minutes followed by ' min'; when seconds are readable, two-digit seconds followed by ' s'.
10 h 24 min
